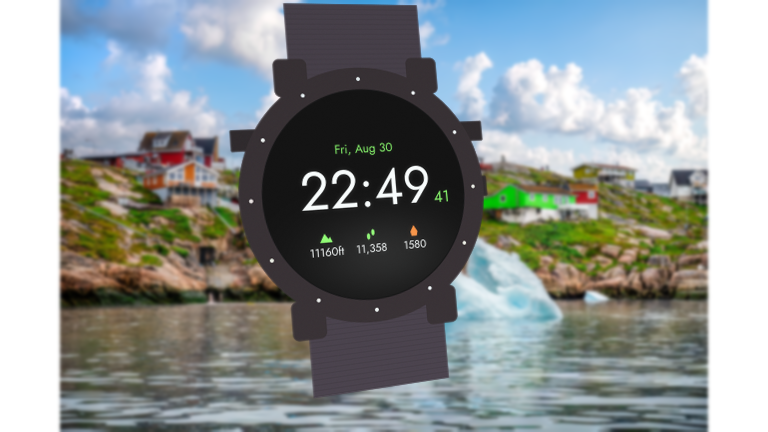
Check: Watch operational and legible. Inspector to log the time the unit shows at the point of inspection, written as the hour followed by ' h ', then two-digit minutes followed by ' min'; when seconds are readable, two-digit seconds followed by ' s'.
22 h 49 min 41 s
